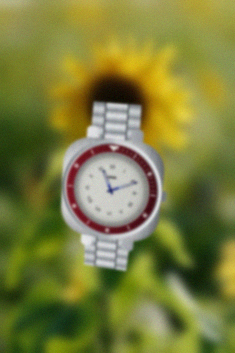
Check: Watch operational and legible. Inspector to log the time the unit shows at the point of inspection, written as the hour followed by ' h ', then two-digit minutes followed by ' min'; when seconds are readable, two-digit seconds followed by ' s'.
11 h 11 min
